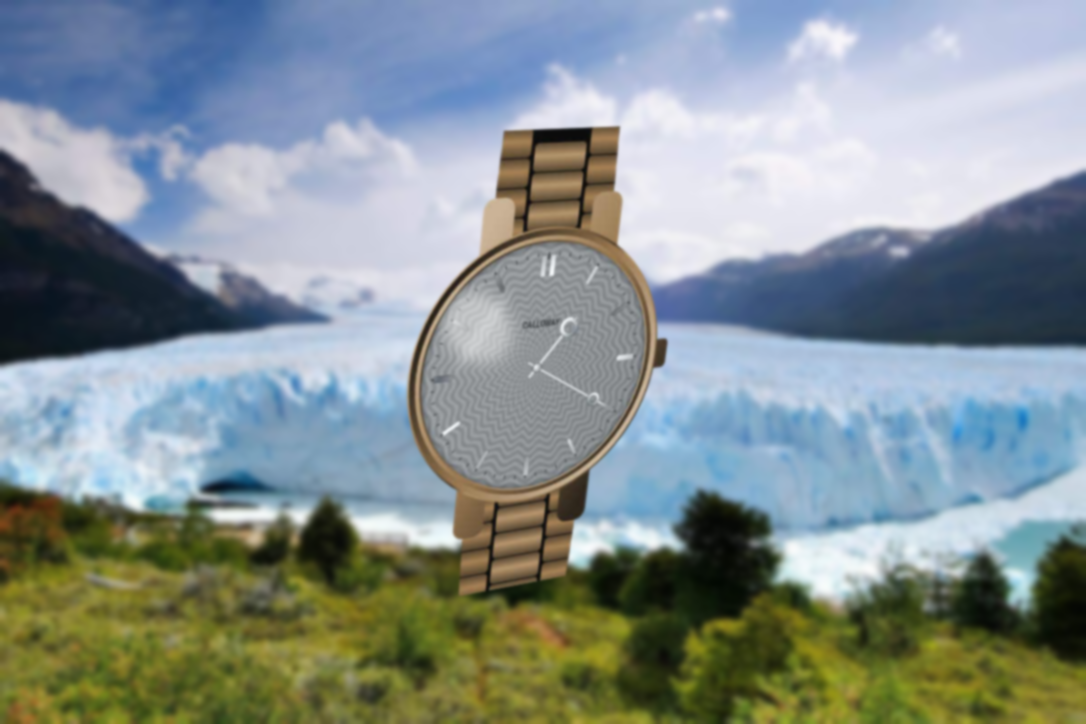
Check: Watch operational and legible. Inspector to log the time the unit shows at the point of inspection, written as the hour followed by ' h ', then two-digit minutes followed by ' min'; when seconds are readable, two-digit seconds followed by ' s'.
1 h 20 min
